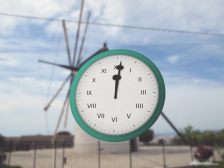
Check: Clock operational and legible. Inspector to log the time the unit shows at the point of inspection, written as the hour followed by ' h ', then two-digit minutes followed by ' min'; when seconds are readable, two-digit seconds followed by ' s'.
12 h 01 min
